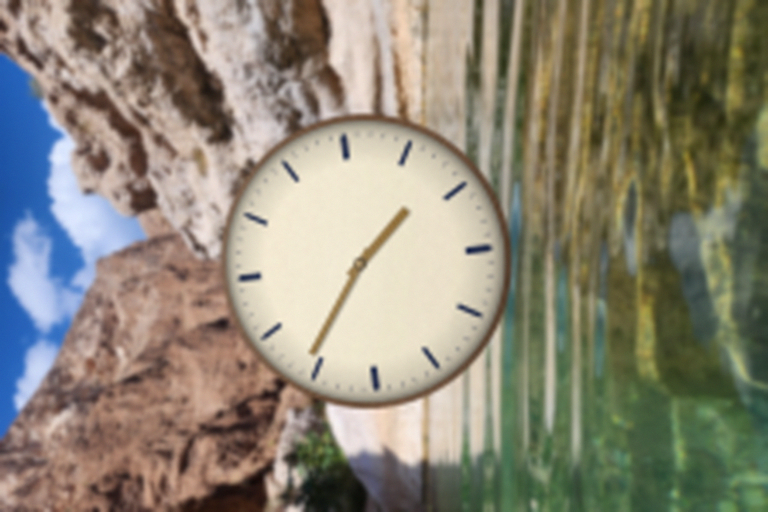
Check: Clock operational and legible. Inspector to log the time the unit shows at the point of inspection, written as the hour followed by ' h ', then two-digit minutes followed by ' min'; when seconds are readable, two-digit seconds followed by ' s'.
1 h 36 min
